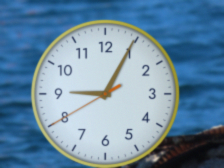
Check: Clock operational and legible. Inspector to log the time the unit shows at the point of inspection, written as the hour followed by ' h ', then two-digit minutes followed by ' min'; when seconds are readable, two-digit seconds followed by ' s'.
9 h 04 min 40 s
